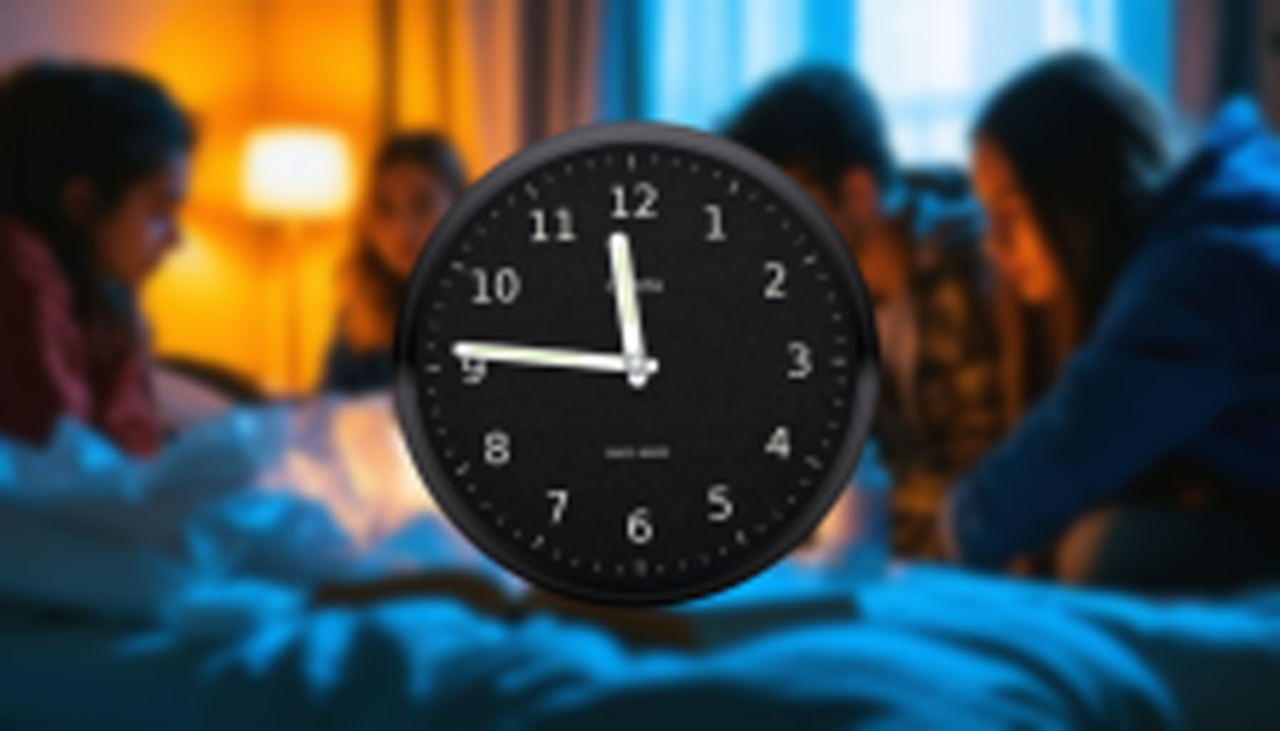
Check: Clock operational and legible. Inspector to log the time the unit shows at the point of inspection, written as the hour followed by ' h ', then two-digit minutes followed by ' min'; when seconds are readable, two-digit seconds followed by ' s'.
11 h 46 min
